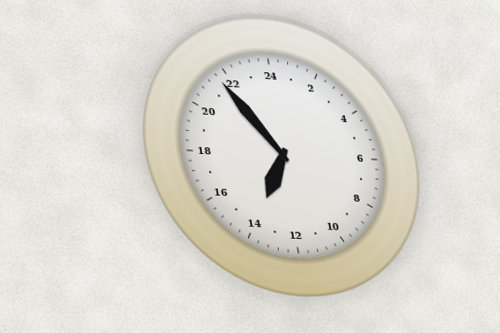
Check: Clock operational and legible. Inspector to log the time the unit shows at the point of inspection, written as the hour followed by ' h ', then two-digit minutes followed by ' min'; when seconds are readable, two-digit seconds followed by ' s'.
13 h 54 min
